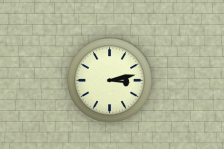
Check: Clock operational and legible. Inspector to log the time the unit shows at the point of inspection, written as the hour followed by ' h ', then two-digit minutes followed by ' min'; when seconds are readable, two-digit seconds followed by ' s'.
3 h 13 min
